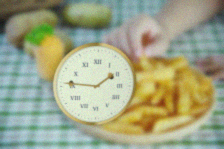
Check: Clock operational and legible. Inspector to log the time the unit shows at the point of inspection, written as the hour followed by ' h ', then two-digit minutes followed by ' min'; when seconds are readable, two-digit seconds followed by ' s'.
1 h 46 min
